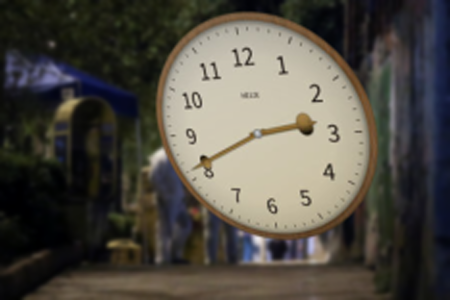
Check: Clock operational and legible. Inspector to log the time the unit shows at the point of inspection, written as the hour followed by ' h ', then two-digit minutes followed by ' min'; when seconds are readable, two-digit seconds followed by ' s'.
2 h 41 min
